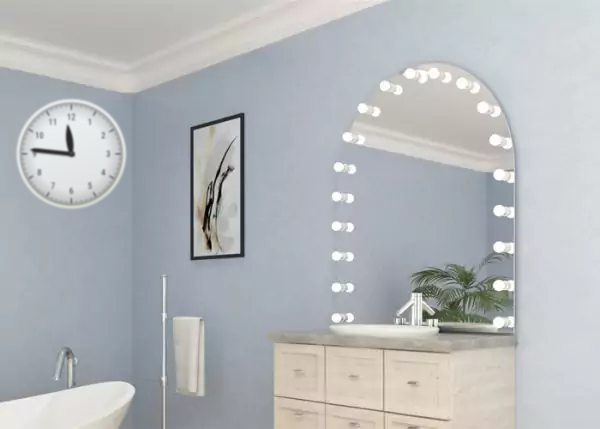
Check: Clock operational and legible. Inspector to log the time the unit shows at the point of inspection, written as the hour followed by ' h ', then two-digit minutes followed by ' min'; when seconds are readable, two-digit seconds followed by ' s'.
11 h 46 min
